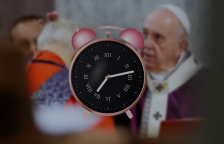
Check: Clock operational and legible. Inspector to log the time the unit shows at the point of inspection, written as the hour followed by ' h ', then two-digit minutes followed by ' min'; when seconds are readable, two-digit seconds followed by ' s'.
7 h 13 min
